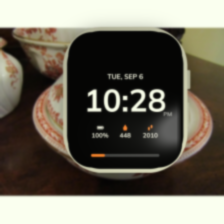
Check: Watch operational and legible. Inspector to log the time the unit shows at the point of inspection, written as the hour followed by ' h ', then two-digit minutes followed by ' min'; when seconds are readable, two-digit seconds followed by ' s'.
10 h 28 min
